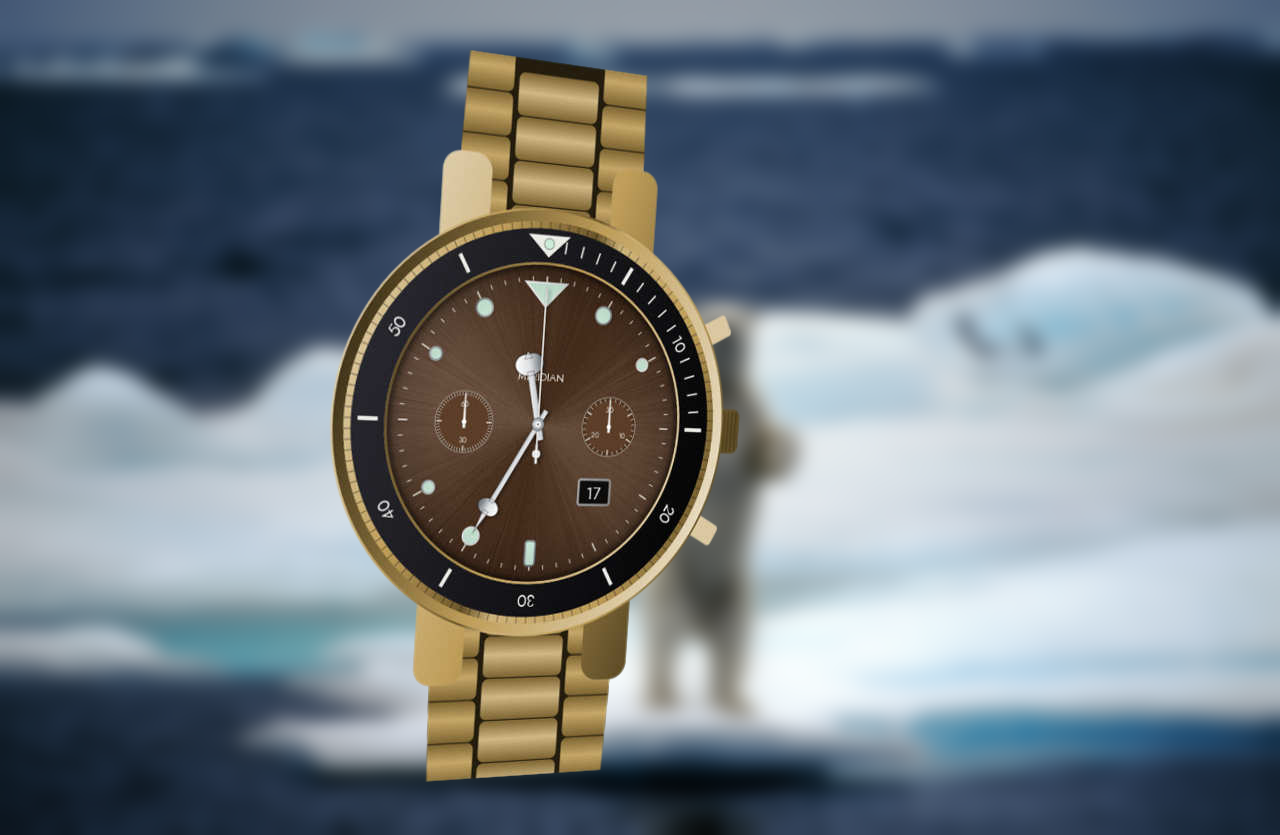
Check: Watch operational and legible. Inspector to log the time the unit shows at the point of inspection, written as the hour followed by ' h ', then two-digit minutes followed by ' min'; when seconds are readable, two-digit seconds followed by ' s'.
11 h 35 min
